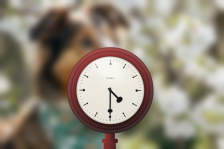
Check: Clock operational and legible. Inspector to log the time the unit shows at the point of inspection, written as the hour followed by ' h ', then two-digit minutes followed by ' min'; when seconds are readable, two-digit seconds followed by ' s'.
4 h 30 min
